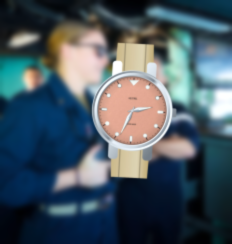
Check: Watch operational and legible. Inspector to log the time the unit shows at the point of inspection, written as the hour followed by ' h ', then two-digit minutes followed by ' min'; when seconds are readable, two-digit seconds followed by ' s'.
2 h 34 min
